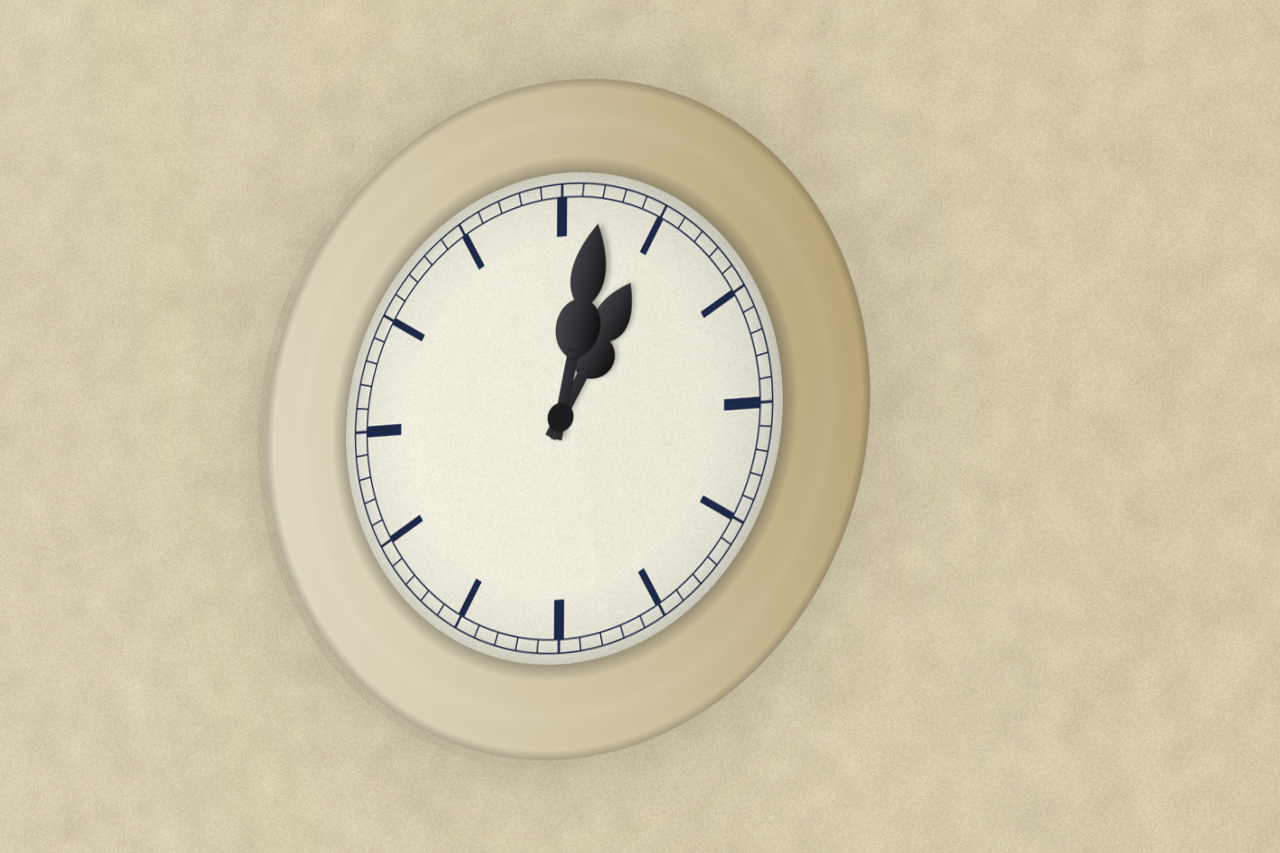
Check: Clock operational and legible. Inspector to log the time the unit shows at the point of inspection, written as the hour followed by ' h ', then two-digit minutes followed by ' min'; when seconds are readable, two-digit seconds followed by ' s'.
1 h 02 min
